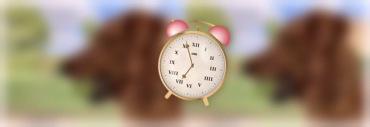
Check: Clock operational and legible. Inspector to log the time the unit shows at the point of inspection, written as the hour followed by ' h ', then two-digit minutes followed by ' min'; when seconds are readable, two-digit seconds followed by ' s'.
6 h 56 min
